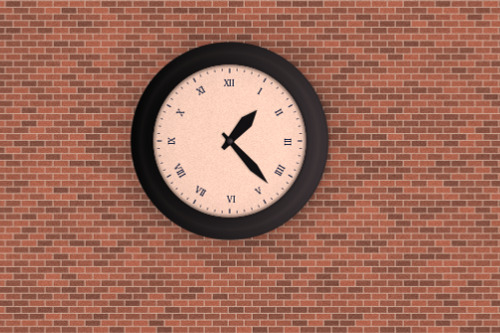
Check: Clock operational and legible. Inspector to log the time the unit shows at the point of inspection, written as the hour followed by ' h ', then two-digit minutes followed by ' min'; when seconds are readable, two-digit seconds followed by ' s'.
1 h 23 min
